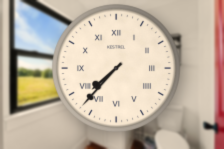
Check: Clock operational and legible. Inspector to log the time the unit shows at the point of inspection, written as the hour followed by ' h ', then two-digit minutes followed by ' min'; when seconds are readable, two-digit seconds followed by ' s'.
7 h 37 min
